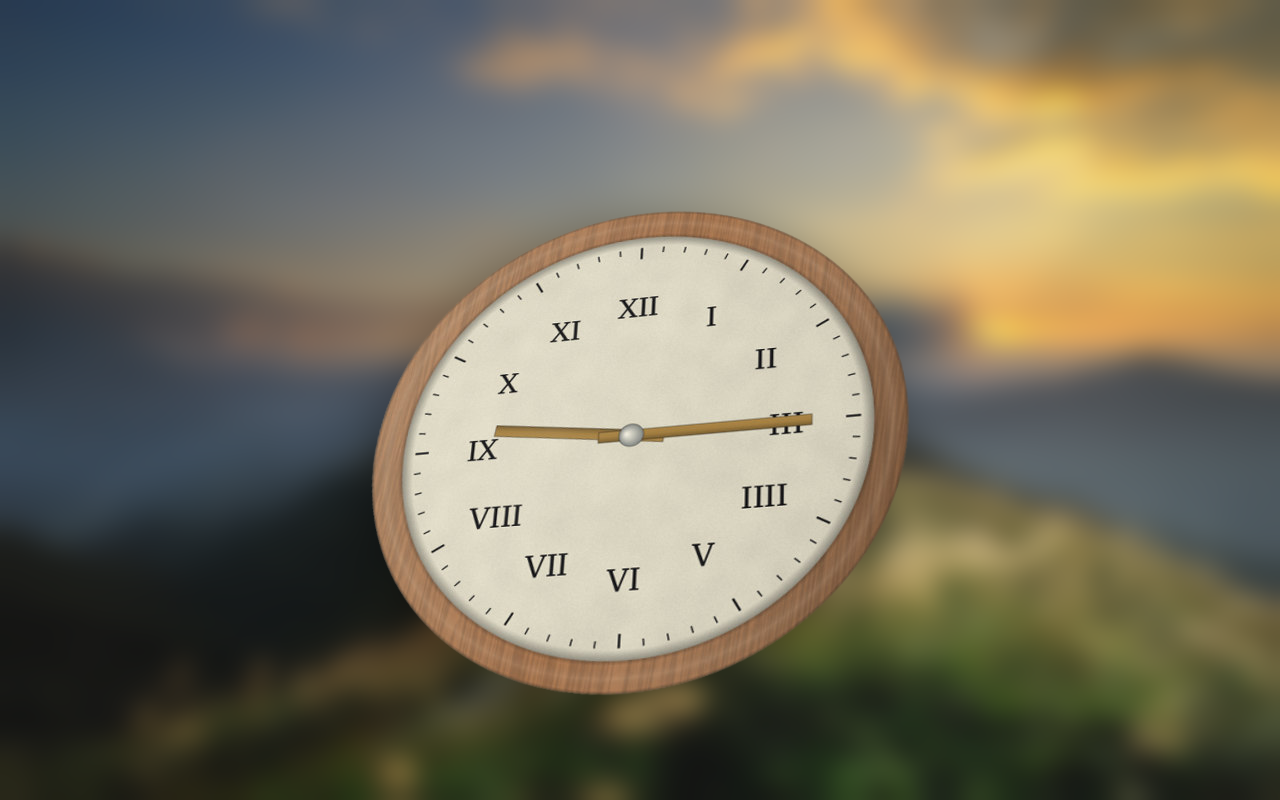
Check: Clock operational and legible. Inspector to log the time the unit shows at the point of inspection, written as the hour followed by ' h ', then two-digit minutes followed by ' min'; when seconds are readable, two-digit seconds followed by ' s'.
9 h 15 min
